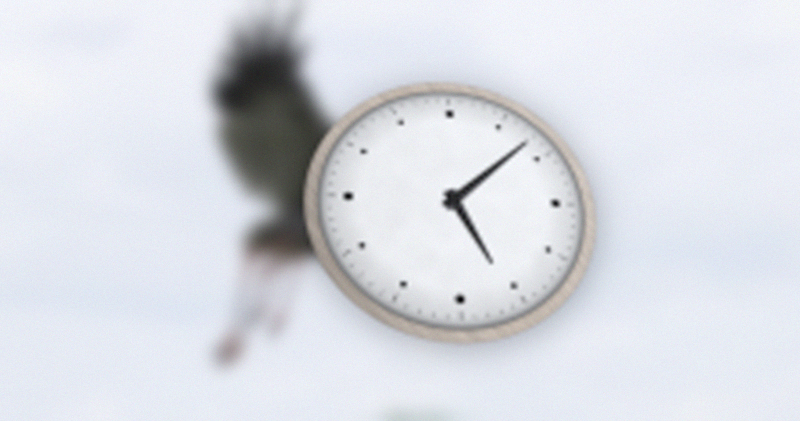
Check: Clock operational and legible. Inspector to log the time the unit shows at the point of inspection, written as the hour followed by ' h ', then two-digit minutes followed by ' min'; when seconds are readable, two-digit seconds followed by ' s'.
5 h 08 min
